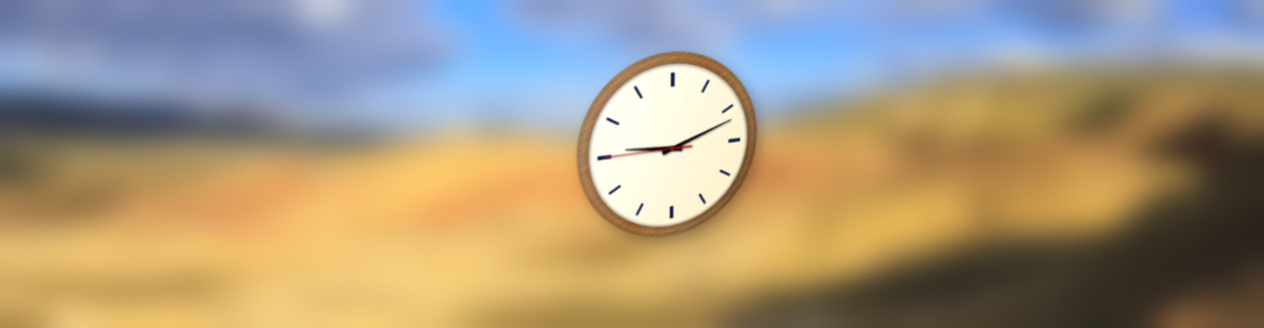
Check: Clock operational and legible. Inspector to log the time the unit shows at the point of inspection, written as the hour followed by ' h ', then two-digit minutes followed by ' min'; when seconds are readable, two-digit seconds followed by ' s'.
9 h 11 min 45 s
